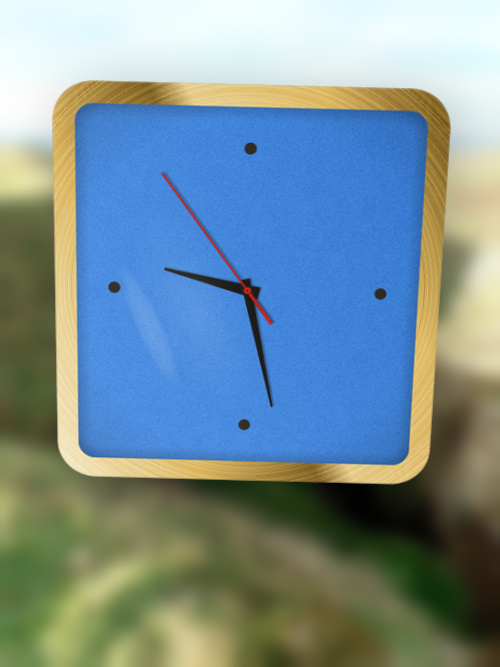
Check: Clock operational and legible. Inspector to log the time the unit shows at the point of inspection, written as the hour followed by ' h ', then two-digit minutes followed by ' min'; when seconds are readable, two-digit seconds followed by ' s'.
9 h 27 min 54 s
